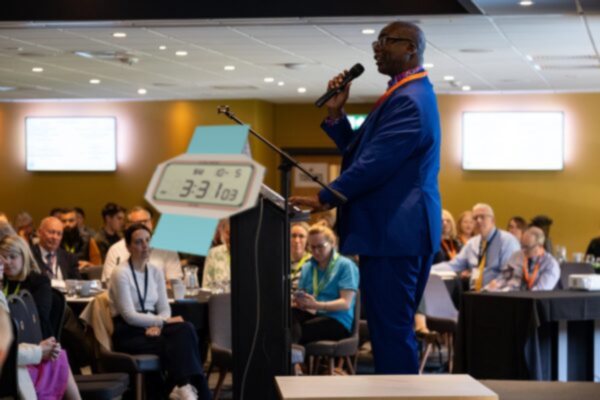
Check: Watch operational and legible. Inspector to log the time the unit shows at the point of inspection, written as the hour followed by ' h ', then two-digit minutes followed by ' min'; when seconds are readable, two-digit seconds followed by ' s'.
3 h 31 min
